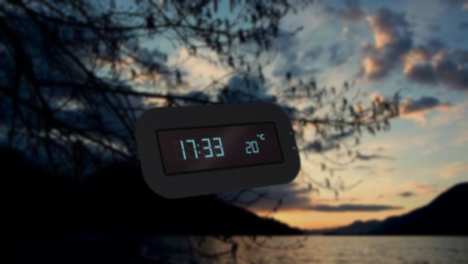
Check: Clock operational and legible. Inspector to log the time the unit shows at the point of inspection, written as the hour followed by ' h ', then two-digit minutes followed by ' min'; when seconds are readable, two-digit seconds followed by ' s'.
17 h 33 min
